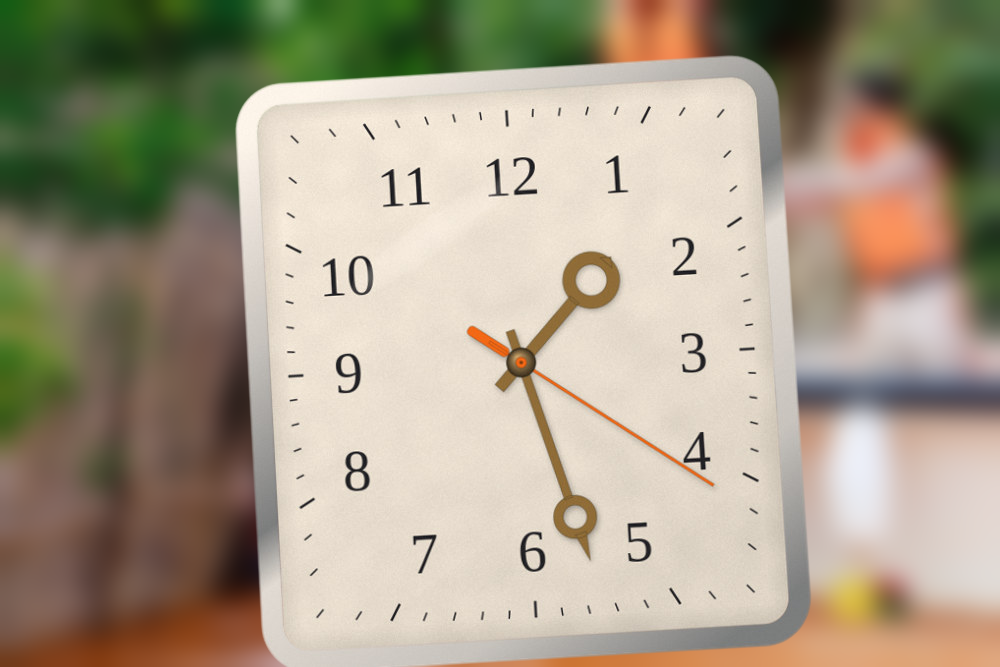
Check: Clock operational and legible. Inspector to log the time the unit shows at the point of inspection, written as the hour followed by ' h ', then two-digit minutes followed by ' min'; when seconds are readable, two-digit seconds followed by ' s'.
1 h 27 min 21 s
